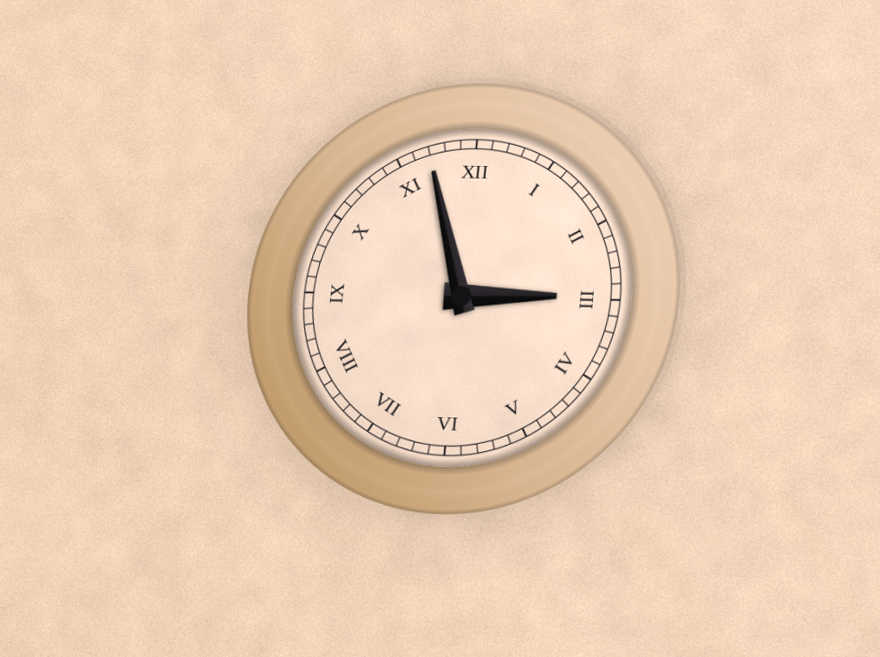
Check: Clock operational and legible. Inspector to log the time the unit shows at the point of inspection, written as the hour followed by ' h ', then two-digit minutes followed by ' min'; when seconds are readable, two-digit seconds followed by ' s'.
2 h 57 min
